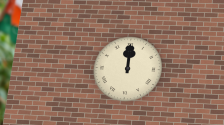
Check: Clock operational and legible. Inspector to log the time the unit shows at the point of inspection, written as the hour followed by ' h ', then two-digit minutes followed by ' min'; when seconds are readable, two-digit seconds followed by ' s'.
12 h 00 min
